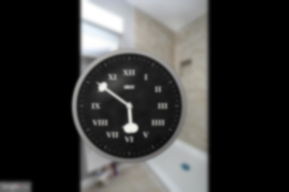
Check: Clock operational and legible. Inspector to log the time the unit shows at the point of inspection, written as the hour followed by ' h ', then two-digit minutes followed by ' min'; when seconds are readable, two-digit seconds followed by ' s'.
5 h 51 min
